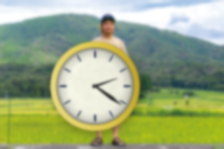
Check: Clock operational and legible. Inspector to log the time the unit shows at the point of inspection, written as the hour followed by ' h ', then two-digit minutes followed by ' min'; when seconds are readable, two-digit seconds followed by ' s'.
2 h 21 min
